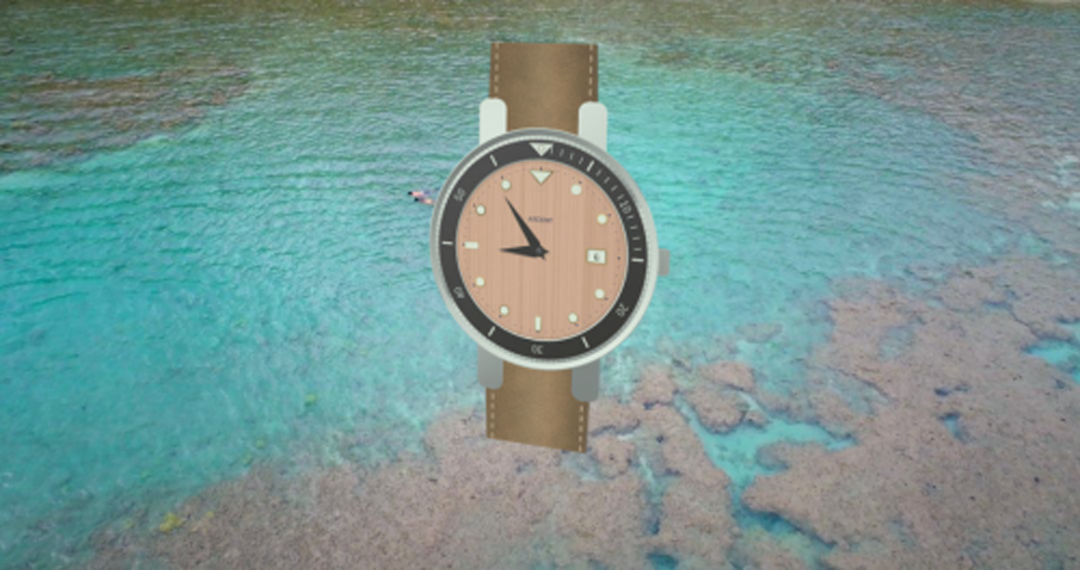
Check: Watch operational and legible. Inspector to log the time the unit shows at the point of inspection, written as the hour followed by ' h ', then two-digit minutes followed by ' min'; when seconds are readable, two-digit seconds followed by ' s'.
8 h 54 min
